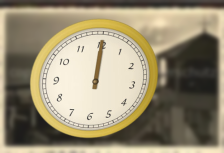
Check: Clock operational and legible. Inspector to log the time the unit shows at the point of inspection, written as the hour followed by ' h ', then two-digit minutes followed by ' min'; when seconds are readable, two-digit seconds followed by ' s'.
12 h 00 min
